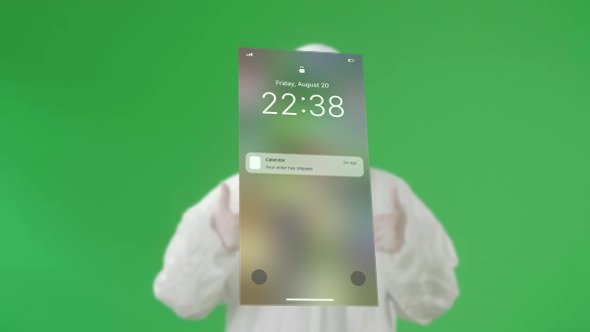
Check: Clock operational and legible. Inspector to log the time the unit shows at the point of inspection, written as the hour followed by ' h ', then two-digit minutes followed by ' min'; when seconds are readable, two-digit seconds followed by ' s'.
22 h 38 min
